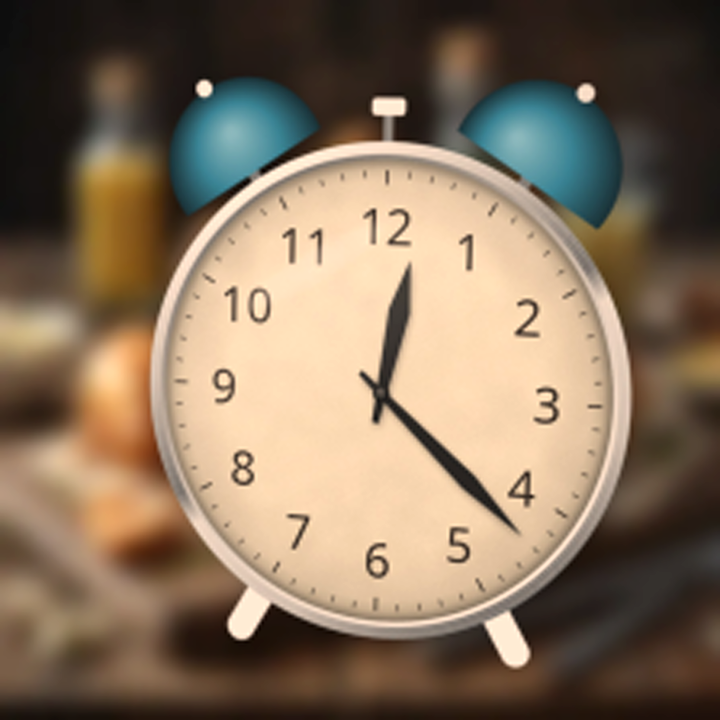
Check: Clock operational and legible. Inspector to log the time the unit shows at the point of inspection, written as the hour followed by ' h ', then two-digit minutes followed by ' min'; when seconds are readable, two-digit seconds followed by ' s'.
12 h 22 min
